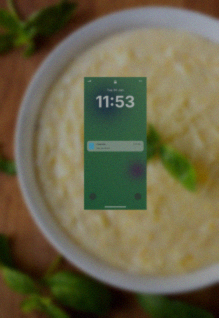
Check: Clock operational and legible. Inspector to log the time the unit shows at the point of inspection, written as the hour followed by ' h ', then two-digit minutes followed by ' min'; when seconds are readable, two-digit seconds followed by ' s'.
11 h 53 min
